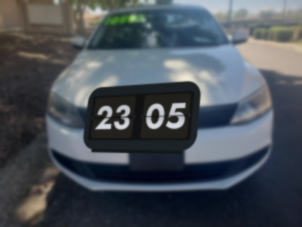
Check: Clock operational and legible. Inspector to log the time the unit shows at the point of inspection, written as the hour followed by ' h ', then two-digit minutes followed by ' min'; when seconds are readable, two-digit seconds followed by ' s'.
23 h 05 min
